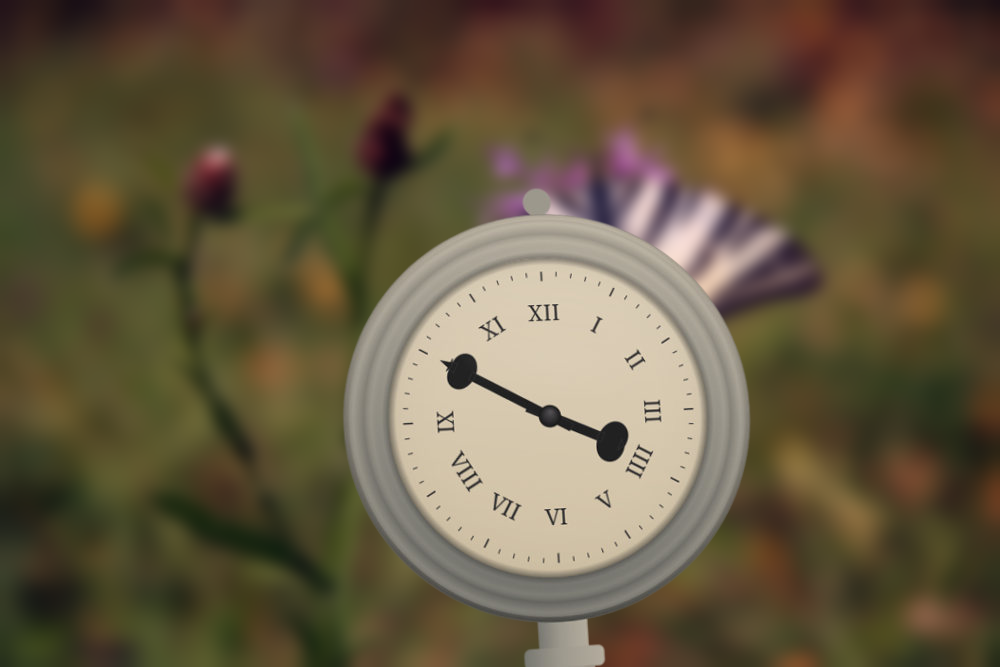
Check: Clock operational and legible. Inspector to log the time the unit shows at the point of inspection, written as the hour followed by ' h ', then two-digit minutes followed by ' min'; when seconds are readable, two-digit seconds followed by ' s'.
3 h 50 min
